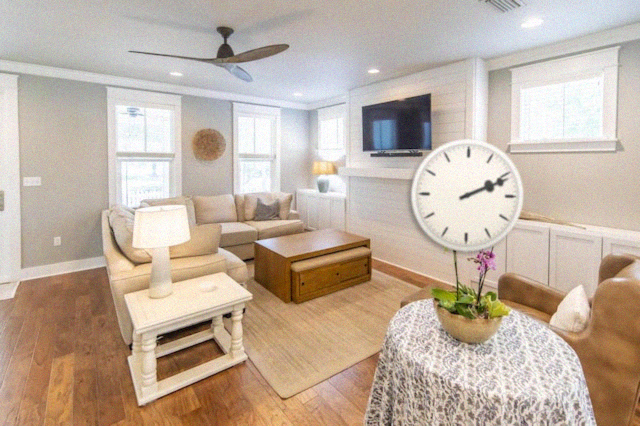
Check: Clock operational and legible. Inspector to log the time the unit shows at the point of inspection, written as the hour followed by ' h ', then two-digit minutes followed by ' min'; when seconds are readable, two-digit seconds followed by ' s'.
2 h 11 min
